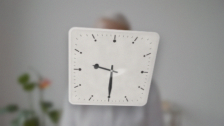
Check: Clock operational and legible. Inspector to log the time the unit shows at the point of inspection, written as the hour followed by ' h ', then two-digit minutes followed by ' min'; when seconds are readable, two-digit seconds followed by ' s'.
9 h 30 min
